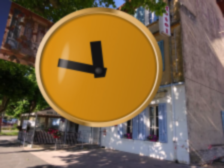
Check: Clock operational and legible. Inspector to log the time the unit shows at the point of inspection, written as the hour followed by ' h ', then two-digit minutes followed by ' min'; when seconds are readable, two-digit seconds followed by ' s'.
11 h 47 min
